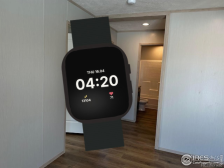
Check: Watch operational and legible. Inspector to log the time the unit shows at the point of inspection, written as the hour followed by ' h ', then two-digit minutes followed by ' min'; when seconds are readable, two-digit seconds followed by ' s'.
4 h 20 min
